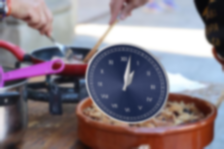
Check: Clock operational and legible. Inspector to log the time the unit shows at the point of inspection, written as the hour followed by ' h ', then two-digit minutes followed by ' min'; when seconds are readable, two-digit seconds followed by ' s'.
1 h 02 min
